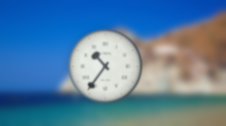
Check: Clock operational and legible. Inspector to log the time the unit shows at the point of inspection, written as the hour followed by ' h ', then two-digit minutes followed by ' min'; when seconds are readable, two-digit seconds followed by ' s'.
10 h 36 min
